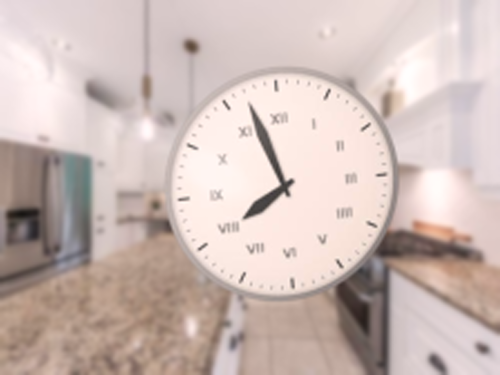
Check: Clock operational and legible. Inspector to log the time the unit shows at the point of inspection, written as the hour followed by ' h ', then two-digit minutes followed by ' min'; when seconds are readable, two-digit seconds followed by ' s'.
7 h 57 min
